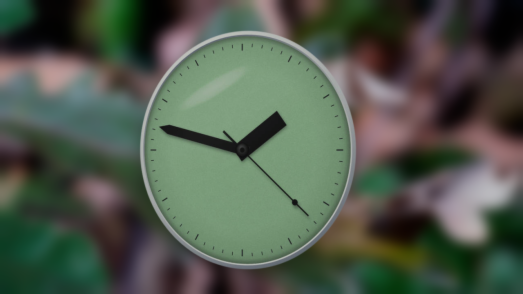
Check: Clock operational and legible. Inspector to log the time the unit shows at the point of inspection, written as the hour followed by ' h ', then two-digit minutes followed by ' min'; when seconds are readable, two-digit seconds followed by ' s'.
1 h 47 min 22 s
